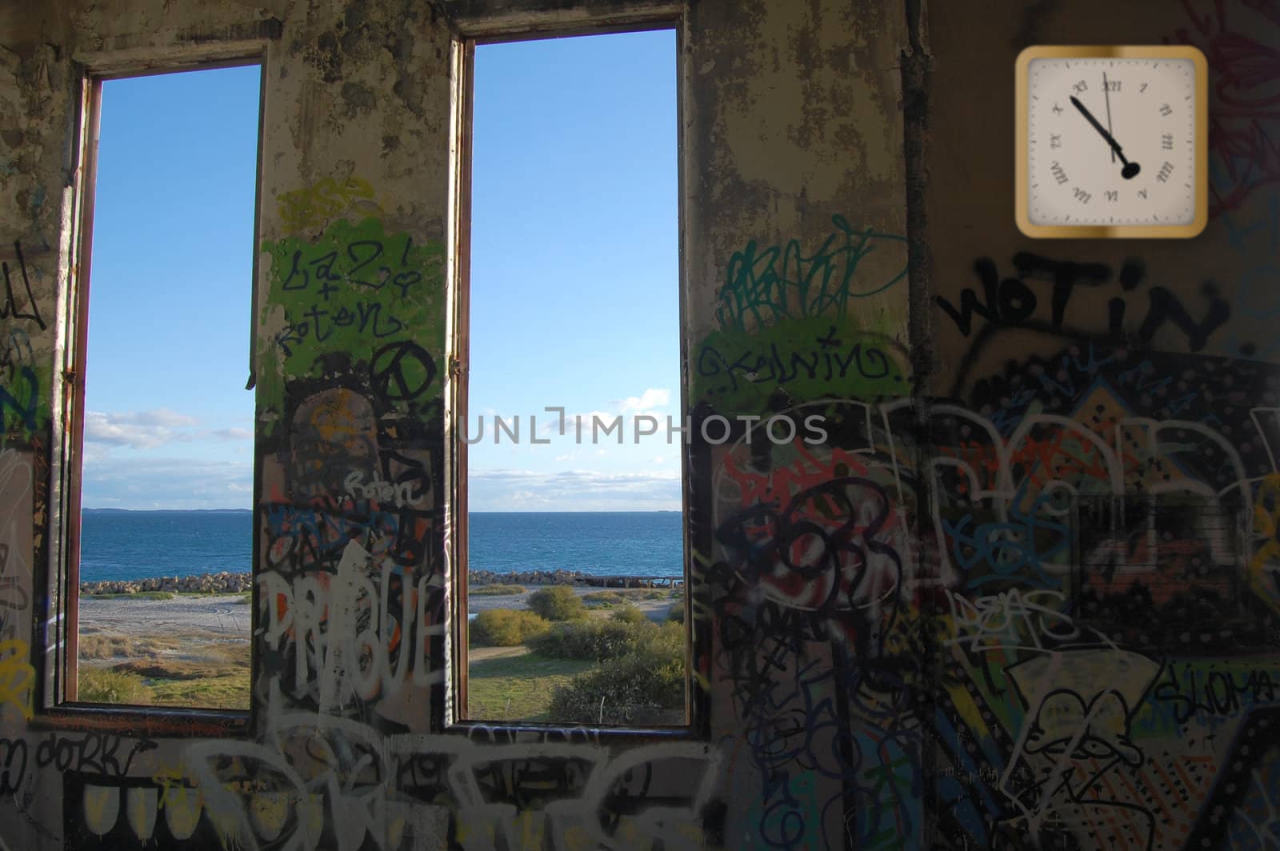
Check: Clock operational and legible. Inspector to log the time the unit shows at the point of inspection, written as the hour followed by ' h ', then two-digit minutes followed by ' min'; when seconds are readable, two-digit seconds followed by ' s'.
4 h 52 min 59 s
